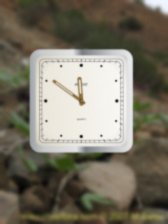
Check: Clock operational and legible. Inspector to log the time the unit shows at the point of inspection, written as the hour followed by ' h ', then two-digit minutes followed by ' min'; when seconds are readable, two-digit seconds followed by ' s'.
11 h 51 min
